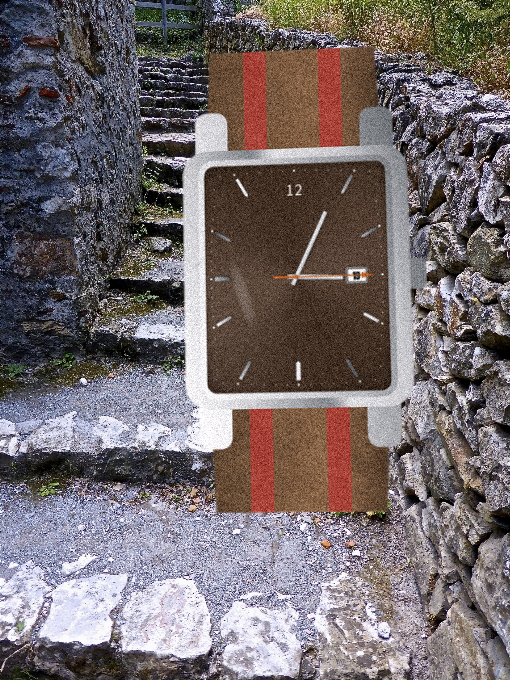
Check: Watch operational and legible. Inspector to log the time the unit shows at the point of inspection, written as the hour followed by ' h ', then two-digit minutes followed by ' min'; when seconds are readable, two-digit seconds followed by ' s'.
3 h 04 min 15 s
